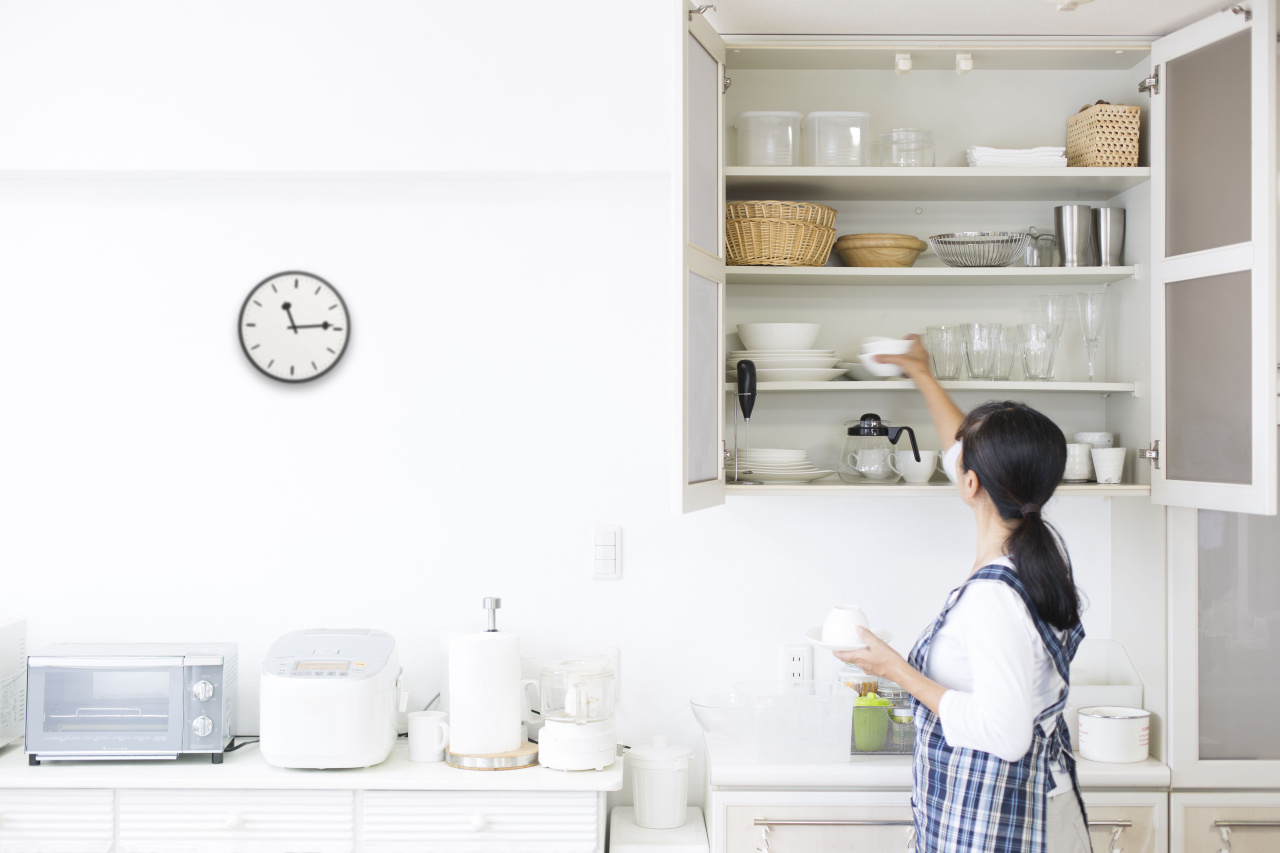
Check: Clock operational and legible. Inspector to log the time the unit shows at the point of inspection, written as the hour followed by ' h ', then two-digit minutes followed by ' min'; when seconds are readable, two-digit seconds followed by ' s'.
11 h 14 min
